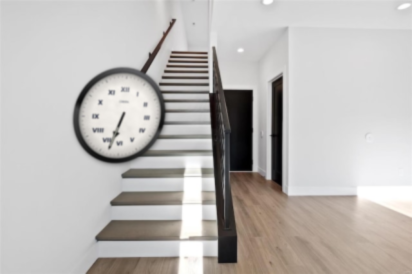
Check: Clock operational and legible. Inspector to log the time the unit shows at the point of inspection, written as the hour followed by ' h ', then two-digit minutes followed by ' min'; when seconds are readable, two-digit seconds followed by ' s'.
6 h 33 min
